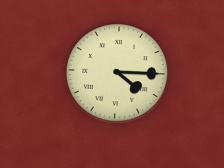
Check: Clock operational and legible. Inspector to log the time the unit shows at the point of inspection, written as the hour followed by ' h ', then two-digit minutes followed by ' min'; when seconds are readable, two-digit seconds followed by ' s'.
4 h 15 min
